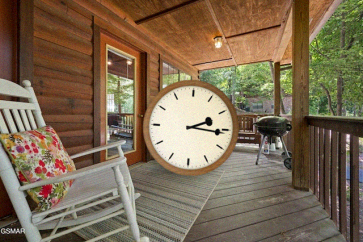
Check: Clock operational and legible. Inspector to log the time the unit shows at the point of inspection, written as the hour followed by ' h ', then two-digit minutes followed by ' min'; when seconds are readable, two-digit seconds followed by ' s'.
2 h 16 min
